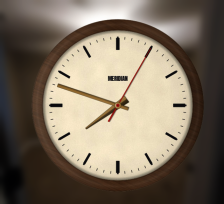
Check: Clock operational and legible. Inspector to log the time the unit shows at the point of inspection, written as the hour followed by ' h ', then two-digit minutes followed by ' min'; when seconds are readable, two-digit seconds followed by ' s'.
7 h 48 min 05 s
